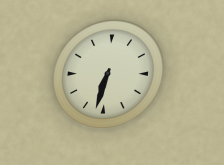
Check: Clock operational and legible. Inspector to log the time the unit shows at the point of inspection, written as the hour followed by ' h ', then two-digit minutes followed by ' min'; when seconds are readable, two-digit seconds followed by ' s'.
6 h 32 min
